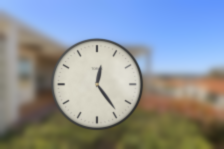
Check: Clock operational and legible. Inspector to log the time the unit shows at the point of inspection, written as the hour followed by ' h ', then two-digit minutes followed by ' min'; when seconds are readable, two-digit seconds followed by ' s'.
12 h 24 min
